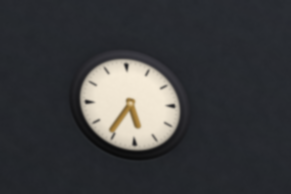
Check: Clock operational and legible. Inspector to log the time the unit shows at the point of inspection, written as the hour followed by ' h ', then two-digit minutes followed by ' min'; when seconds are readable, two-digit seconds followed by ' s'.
5 h 36 min
